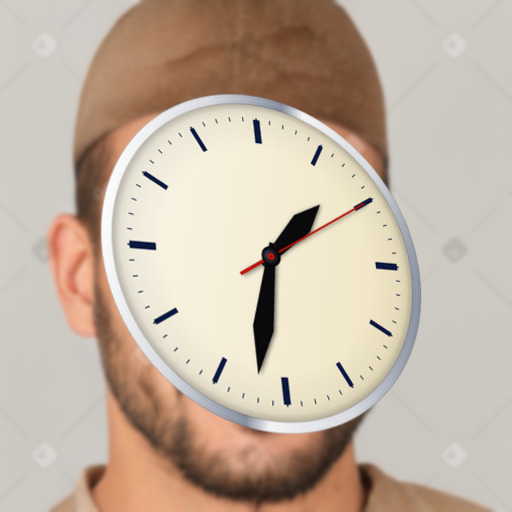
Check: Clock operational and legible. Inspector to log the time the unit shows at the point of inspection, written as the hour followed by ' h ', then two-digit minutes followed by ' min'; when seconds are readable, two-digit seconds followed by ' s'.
1 h 32 min 10 s
